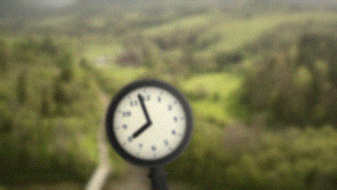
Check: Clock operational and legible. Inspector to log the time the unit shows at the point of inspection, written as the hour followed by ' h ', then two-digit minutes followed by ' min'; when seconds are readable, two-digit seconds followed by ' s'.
7 h 58 min
